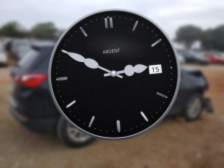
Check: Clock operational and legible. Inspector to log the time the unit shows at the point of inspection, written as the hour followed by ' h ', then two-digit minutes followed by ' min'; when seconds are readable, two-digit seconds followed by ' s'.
2 h 50 min
